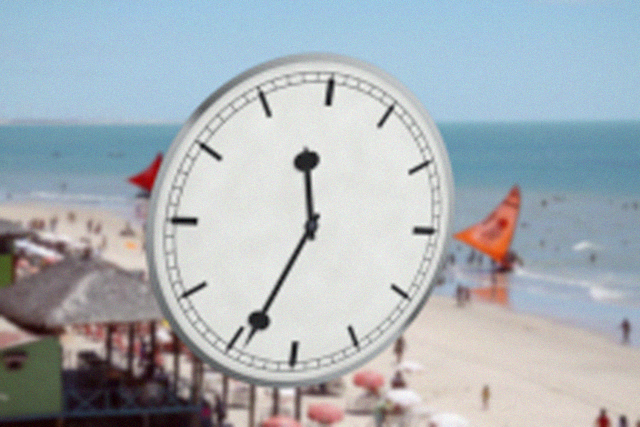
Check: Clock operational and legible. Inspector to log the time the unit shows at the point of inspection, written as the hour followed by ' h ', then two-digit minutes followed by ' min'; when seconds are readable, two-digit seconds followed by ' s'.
11 h 34 min
